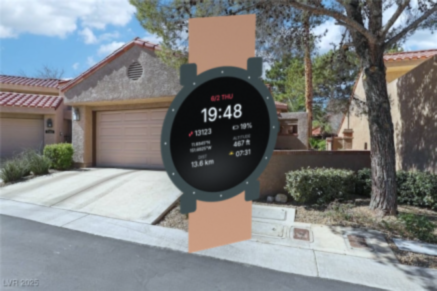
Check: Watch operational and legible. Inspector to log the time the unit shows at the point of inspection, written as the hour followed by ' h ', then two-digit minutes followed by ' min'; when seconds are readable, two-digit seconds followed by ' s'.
19 h 48 min
